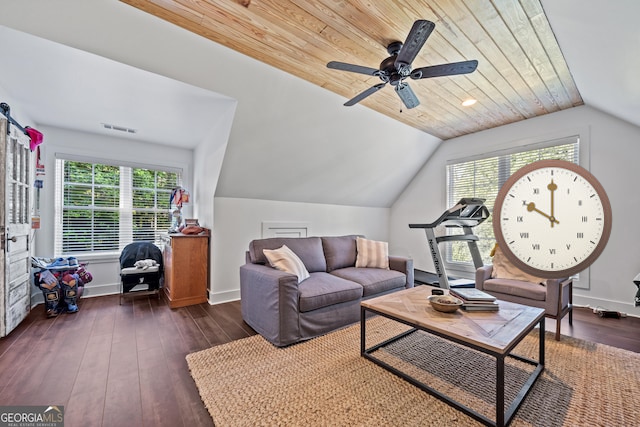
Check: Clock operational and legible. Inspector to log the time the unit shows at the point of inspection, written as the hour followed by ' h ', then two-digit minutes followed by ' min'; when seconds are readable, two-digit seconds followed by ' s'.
10 h 00 min
